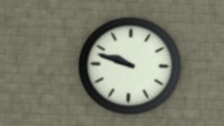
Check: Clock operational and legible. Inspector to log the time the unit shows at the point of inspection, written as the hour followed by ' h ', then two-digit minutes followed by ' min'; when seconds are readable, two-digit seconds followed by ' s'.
9 h 48 min
